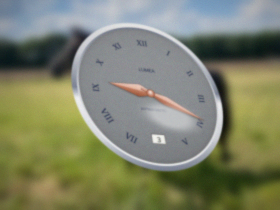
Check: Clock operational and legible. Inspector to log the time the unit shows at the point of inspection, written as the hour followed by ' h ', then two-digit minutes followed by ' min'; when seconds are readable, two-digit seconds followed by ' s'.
9 h 19 min
